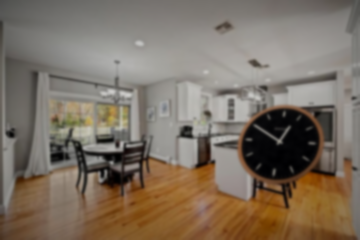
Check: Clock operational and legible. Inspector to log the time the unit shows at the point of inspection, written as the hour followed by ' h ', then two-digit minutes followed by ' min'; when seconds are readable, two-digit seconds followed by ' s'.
12 h 50 min
